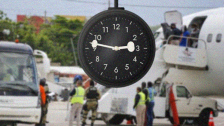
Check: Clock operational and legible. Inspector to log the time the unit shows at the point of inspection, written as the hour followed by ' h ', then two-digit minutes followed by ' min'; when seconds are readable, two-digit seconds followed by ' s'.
2 h 47 min
